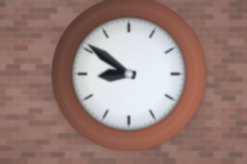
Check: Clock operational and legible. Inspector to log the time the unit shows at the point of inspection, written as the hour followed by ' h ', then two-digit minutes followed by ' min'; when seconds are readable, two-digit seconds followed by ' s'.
8 h 51 min
